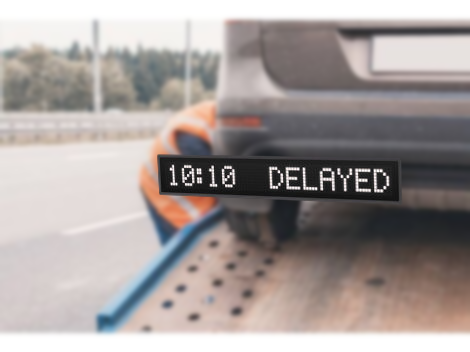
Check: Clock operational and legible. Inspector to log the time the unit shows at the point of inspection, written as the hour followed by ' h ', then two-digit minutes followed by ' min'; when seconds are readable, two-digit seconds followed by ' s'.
10 h 10 min
